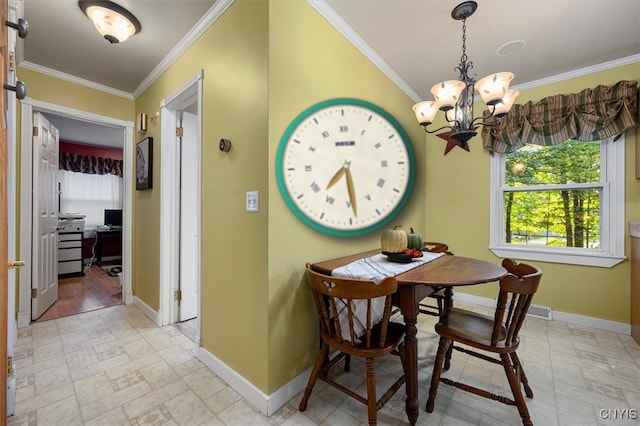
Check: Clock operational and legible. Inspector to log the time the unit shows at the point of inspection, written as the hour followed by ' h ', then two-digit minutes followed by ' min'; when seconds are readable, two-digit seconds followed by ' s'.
7 h 29 min
